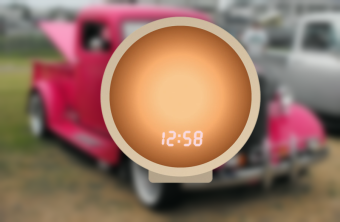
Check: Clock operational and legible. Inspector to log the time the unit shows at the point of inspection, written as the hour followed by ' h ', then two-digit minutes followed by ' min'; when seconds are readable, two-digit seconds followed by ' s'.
12 h 58 min
